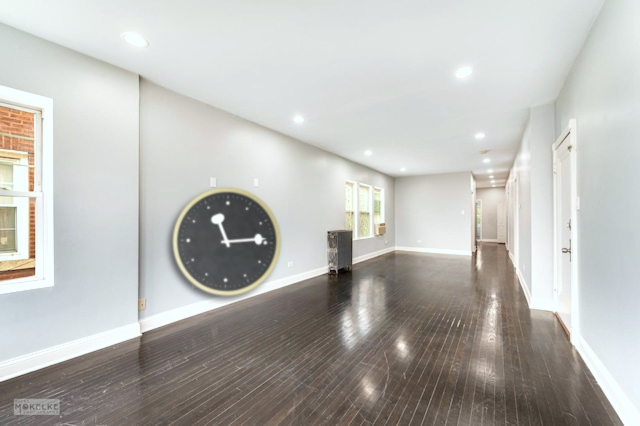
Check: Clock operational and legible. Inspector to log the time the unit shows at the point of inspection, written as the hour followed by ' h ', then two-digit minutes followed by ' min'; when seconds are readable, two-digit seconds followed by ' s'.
11 h 14 min
